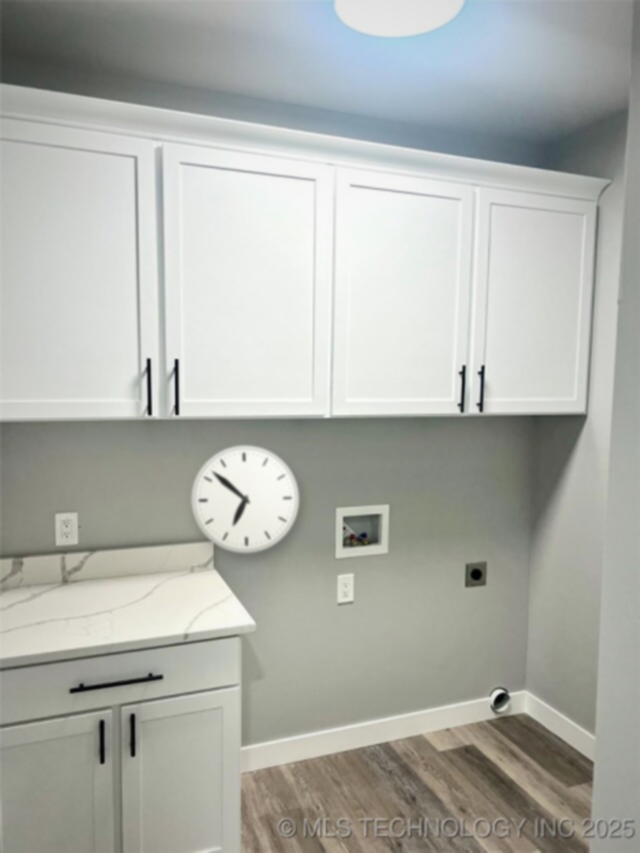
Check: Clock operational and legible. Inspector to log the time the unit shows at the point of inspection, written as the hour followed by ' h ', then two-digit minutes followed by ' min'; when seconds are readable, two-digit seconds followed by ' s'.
6 h 52 min
